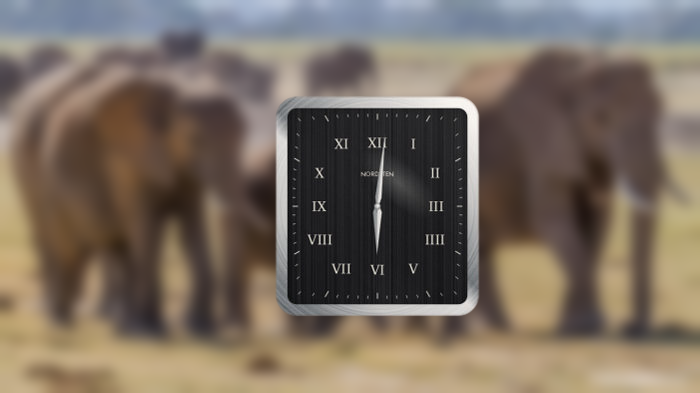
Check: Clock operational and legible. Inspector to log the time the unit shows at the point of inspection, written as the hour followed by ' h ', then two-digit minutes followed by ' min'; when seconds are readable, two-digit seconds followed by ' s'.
6 h 01 min
